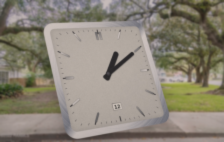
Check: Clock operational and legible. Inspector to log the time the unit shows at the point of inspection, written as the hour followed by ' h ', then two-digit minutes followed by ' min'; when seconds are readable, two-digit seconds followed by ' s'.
1 h 10 min
